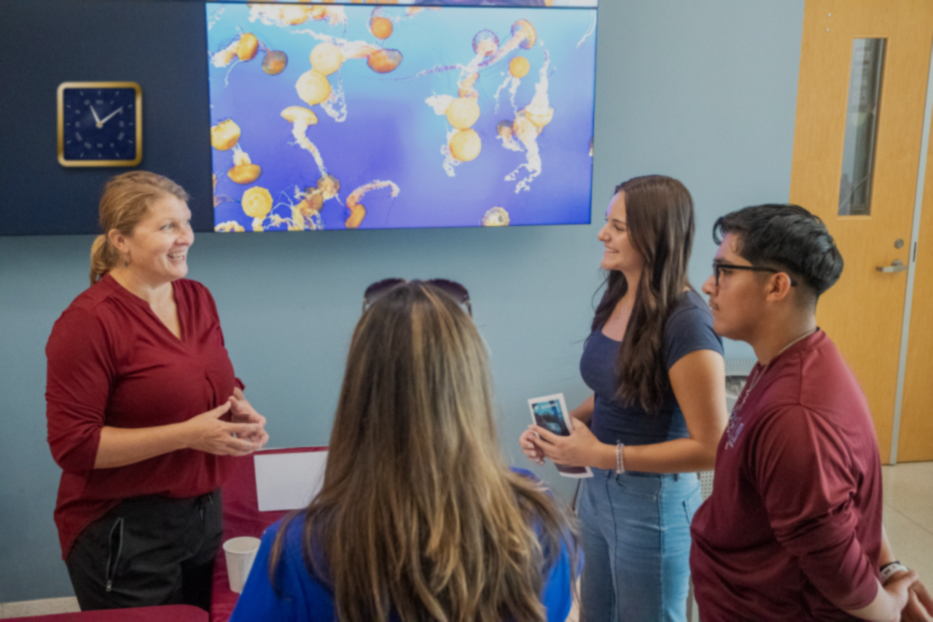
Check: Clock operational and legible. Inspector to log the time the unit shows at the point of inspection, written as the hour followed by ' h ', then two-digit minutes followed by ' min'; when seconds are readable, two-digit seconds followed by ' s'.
11 h 09 min
